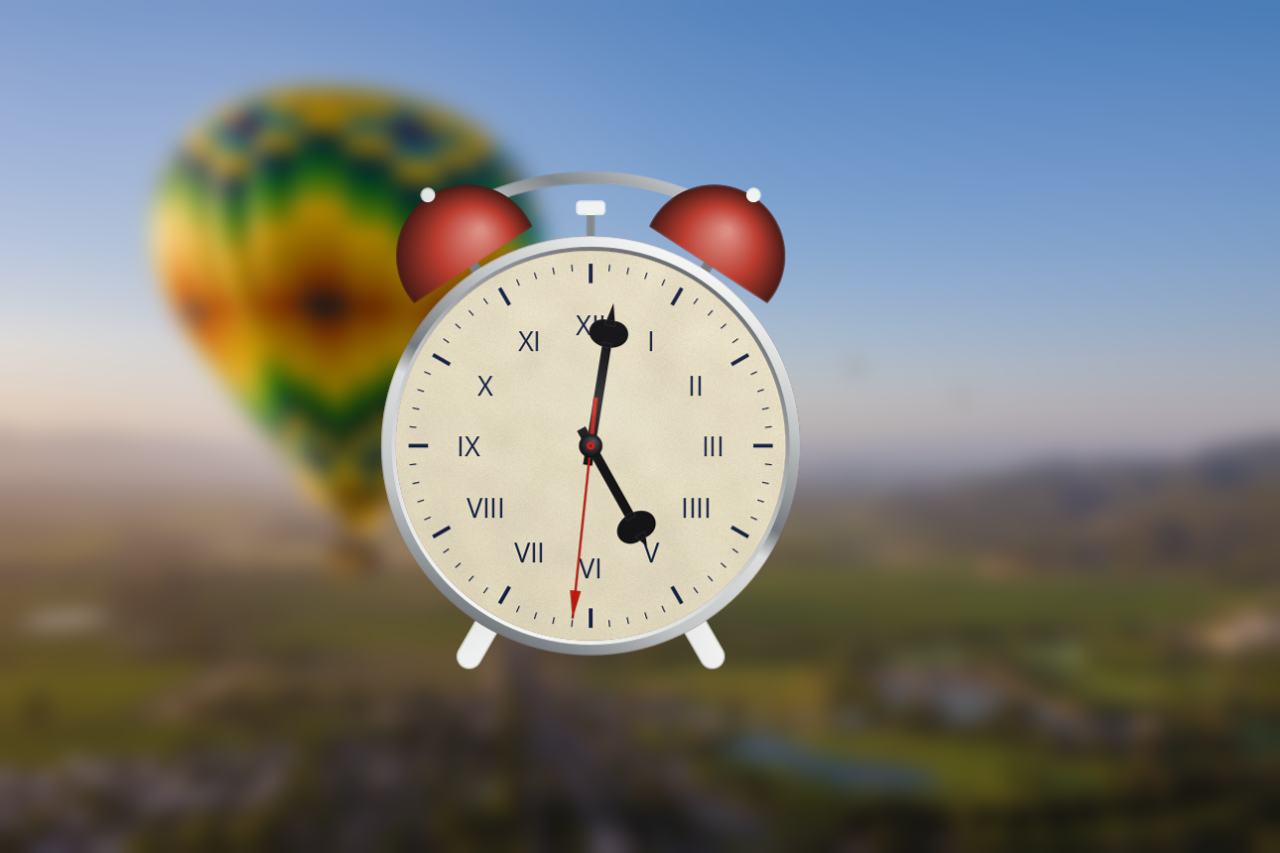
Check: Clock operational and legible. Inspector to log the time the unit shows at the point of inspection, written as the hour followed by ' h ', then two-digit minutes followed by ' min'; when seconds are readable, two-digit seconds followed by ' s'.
5 h 01 min 31 s
